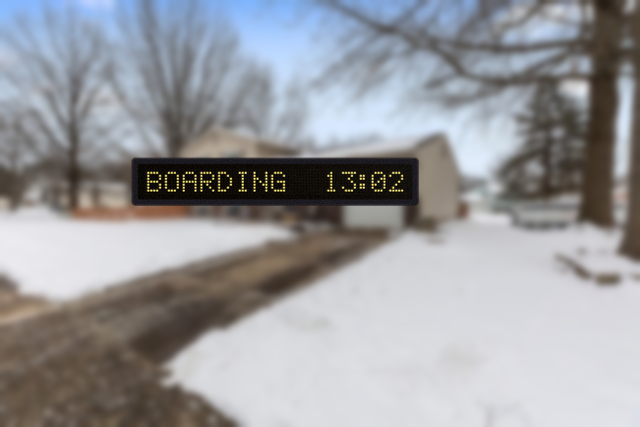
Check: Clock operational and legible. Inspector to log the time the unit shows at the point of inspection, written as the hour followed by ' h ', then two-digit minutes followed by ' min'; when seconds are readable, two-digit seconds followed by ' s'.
13 h 02 min
